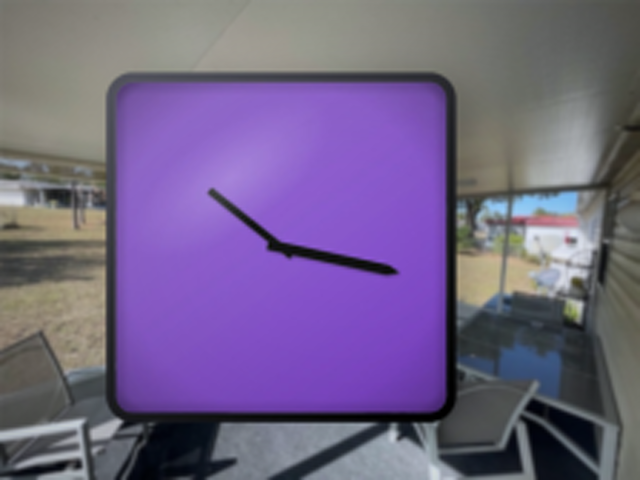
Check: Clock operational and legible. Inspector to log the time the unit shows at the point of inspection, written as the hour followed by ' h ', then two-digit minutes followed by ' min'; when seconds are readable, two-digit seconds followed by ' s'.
10 h 17 min
